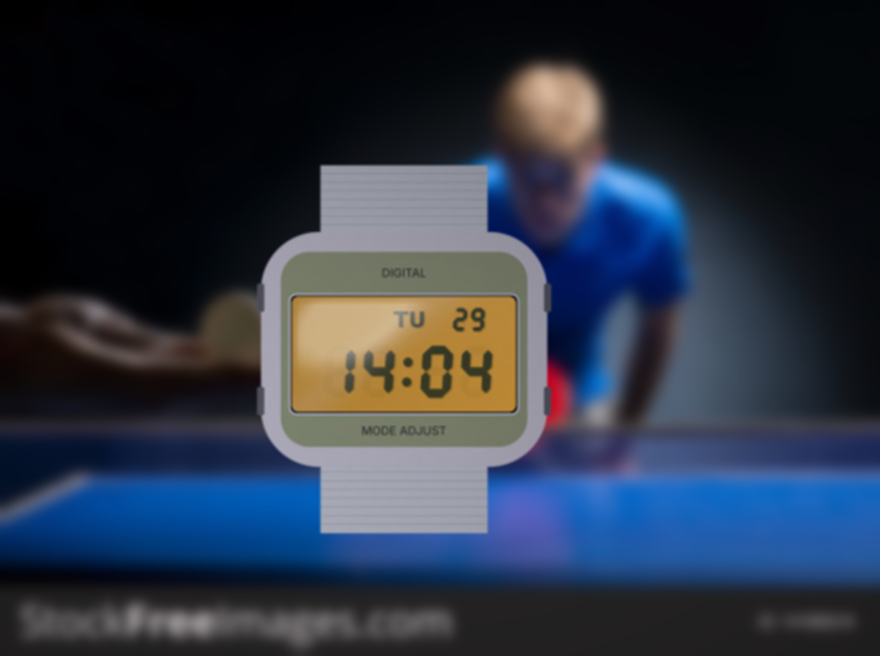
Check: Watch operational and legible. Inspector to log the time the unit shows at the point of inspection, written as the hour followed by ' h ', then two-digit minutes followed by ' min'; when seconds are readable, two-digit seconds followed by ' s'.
14 h 04 min
